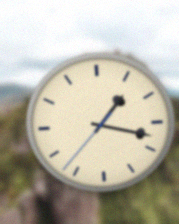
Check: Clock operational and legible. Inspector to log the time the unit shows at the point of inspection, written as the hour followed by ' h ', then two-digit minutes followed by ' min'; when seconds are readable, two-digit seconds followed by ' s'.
1 h 17 min 37 s
